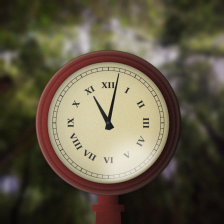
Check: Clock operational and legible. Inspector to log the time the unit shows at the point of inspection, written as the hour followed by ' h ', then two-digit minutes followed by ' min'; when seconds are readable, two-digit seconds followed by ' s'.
11 h 02 min
